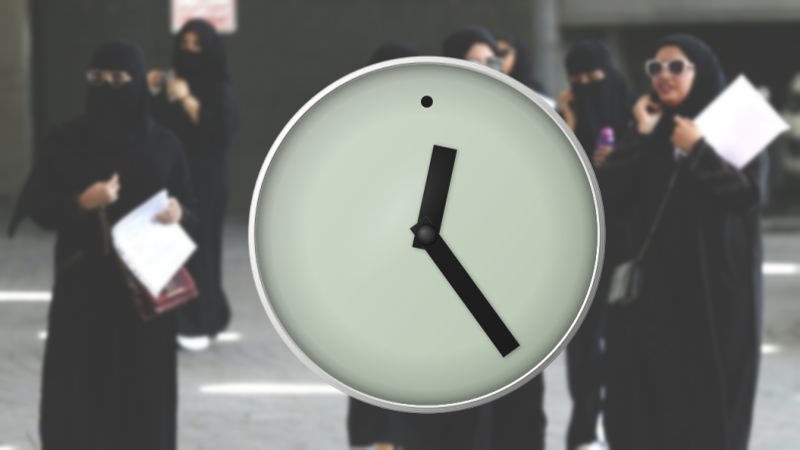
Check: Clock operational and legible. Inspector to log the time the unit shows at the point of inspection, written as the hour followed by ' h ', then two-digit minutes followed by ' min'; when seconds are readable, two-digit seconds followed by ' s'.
12 h 24 min
